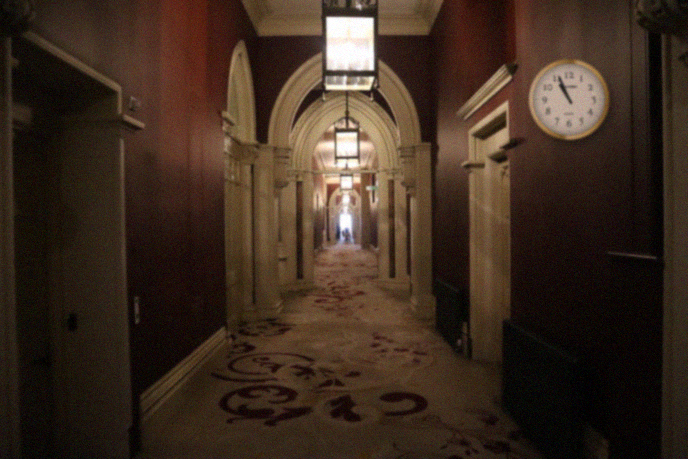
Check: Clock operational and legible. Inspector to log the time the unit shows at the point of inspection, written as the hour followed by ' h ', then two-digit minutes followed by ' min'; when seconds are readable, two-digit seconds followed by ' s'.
10 h 56 min
